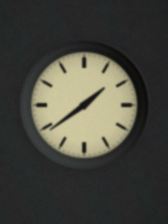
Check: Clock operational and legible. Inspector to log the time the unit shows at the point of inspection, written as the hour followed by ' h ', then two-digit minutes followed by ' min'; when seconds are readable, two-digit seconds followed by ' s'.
1 h 39 min
